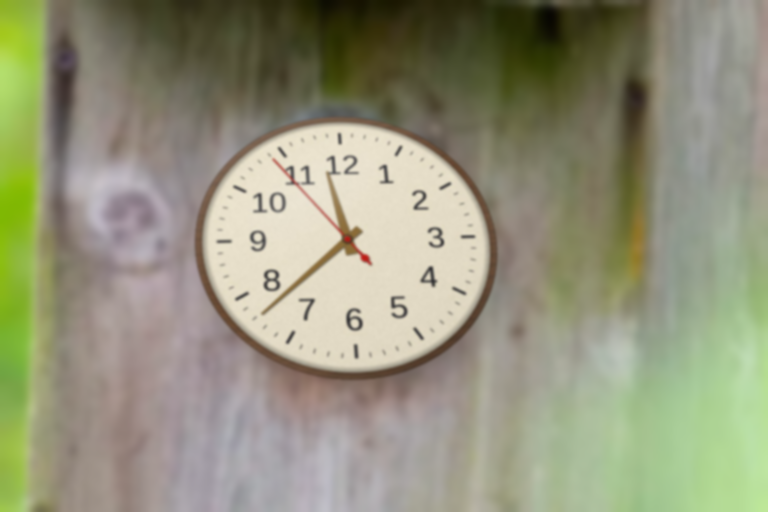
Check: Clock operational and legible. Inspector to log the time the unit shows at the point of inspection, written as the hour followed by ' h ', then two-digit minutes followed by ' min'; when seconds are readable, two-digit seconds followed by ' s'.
11 h 37 min 54 s
